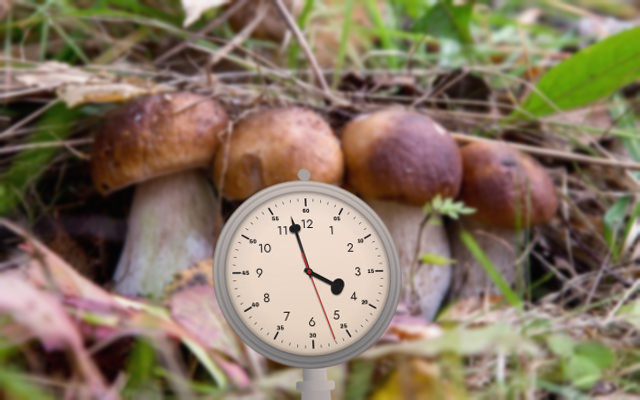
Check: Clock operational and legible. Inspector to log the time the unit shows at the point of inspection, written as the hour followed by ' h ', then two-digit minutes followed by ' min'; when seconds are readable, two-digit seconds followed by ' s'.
3 h 57 min 27 s
